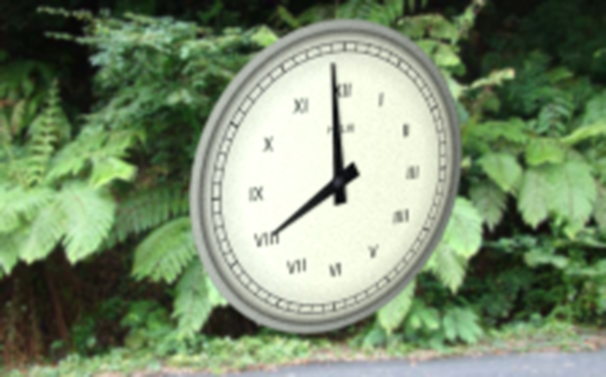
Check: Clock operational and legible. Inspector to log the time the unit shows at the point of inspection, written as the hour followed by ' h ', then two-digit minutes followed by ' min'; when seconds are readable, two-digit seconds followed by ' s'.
7 h 59 min
